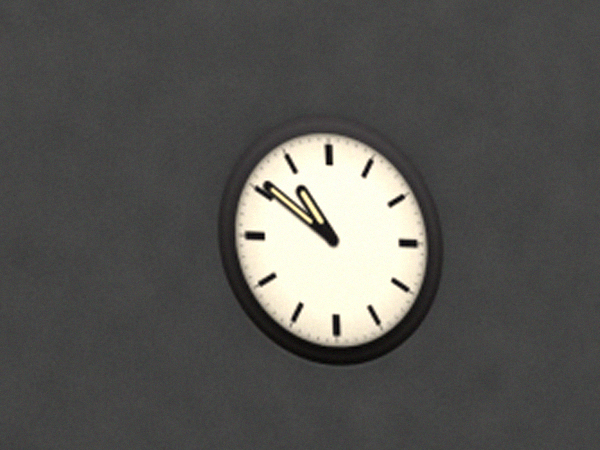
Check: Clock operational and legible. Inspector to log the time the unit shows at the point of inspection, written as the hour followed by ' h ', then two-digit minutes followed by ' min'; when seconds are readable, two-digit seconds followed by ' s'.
10 h 51 min
